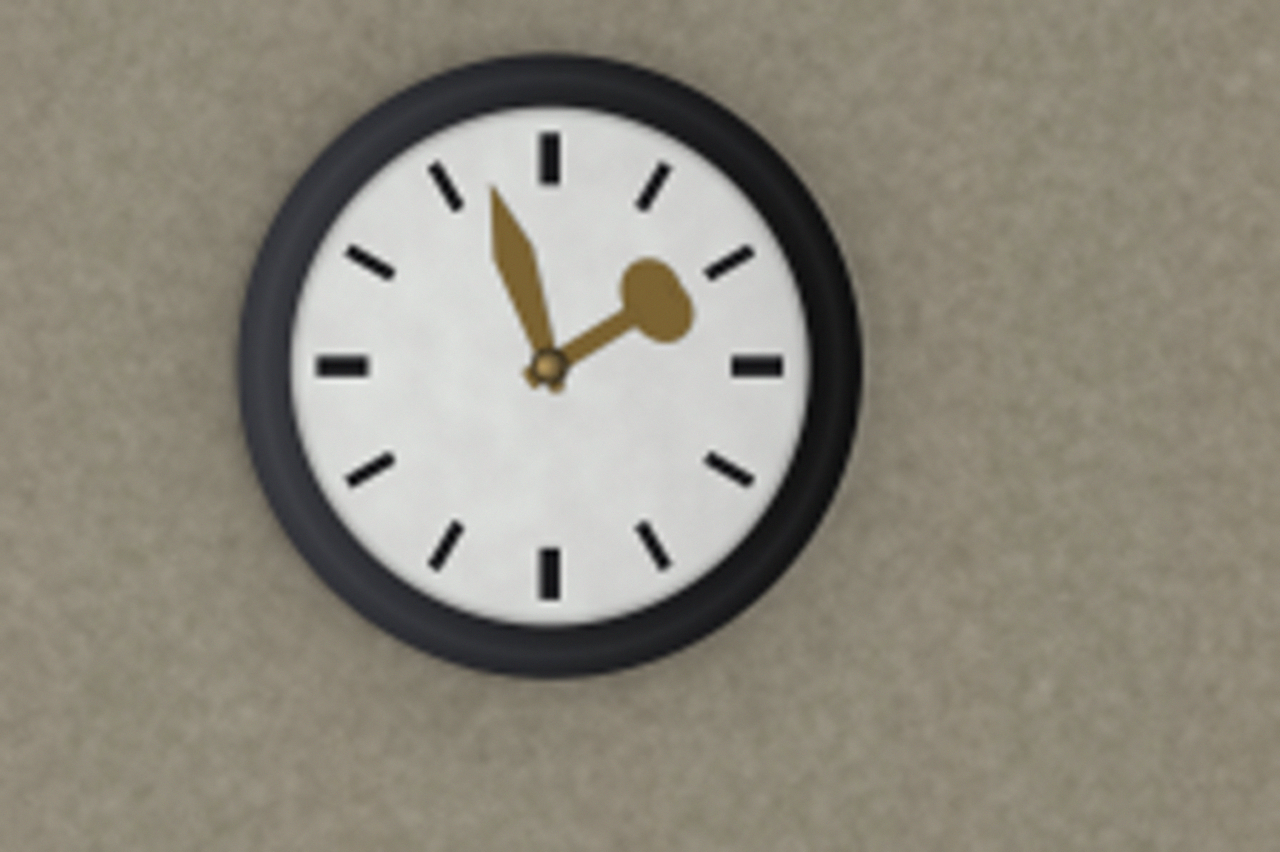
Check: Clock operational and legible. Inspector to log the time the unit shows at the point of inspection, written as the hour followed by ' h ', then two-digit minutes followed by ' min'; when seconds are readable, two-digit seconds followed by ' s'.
1 h 57 min
